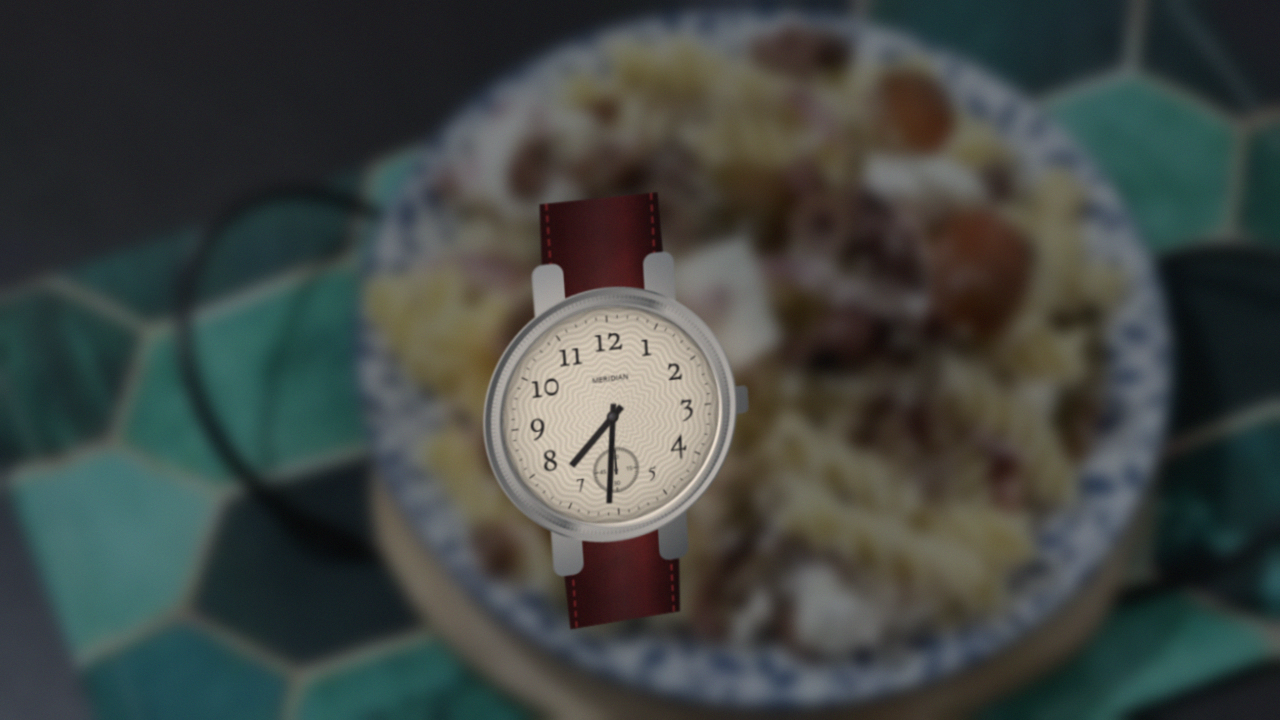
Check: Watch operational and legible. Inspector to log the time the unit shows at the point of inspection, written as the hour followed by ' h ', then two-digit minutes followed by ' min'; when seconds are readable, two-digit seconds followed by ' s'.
7 h 31 min
